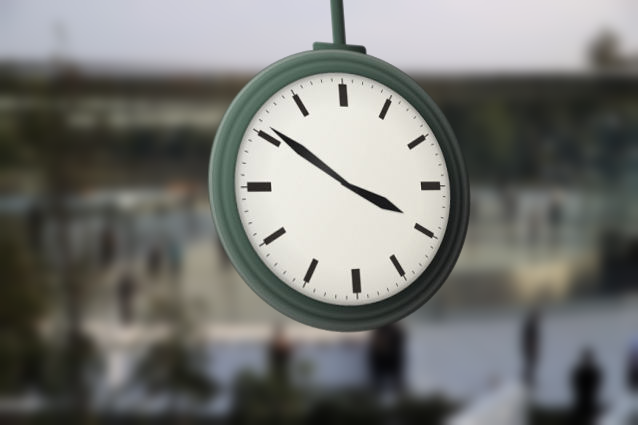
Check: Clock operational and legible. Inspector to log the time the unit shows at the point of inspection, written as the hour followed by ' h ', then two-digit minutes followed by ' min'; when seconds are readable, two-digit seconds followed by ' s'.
3 h 51 min
